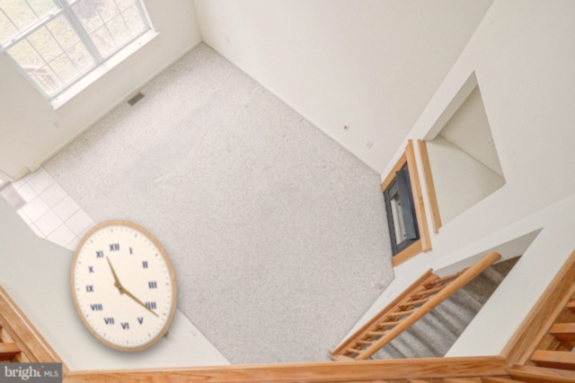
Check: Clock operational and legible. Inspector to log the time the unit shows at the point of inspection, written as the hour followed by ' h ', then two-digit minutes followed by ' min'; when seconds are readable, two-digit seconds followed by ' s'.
11 h 21 min
